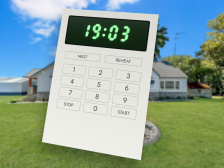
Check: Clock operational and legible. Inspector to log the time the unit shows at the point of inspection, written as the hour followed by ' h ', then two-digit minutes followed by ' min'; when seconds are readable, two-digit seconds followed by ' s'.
19 h 03 min
